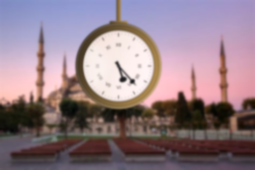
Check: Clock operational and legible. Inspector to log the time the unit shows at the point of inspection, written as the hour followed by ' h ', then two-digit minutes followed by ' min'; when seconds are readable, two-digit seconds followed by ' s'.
5 h 23 min
